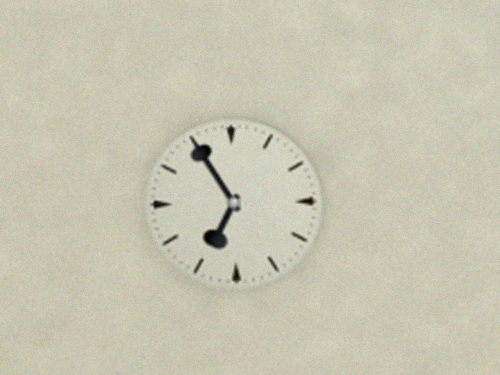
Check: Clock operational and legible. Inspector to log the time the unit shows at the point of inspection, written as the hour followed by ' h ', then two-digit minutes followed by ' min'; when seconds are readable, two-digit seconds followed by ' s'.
6 h 55 min
